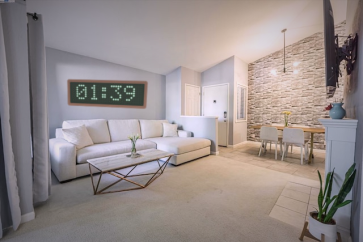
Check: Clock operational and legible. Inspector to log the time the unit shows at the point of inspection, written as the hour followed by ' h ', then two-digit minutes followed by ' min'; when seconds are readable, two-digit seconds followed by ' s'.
1 h 39 min
